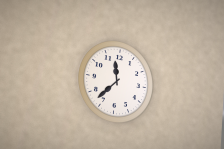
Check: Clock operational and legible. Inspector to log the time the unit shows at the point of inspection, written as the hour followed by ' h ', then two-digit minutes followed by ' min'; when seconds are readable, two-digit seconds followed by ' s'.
11 h 37 min
